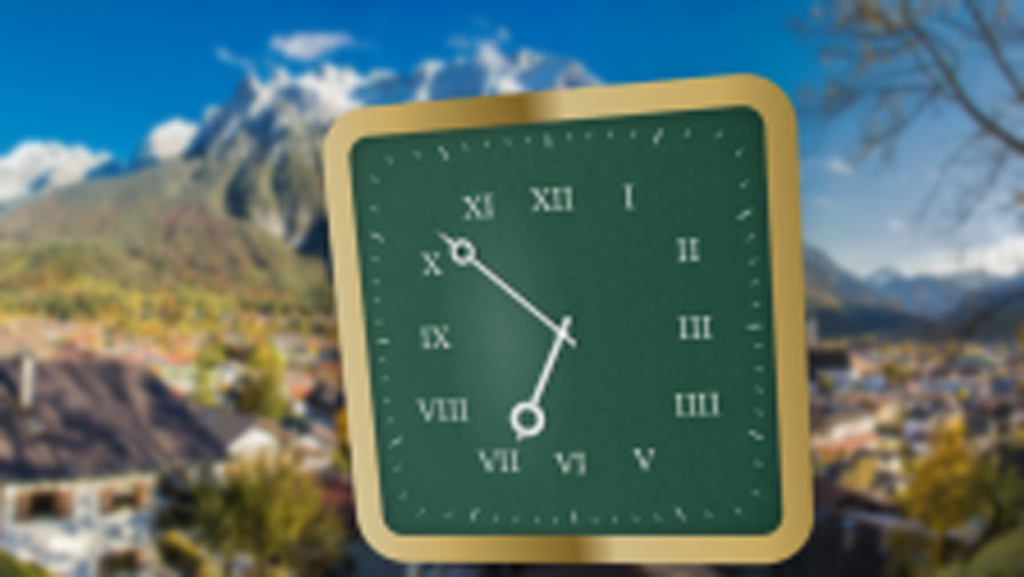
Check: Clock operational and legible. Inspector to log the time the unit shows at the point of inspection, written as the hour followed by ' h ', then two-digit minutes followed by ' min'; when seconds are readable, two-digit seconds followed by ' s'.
6 h 52 min
